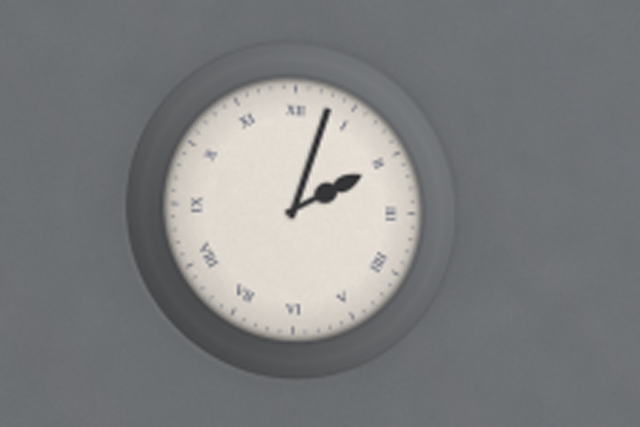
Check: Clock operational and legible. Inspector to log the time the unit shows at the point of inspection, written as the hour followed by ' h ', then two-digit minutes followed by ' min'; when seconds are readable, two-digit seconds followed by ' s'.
2 h 03 min
